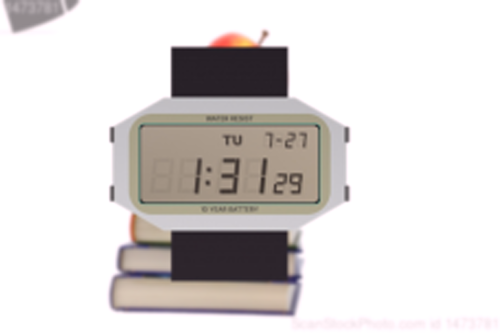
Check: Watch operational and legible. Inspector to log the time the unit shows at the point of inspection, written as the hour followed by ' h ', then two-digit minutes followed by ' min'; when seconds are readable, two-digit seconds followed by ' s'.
1 h 31 min 29 s
